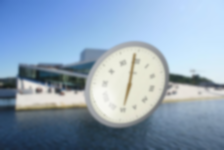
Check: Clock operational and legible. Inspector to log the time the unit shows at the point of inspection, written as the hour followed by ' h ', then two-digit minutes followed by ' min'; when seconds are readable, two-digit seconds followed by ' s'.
5 h 59 min
